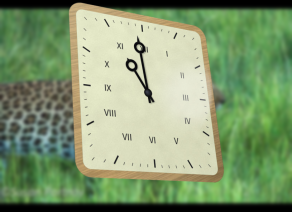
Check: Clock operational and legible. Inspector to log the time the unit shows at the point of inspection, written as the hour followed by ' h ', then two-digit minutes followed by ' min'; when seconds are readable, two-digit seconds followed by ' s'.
10 h 59 min
